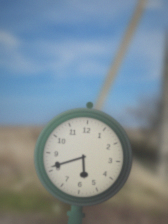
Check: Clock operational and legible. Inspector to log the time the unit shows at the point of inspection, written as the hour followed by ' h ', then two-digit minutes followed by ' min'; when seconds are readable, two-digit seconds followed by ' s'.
5 h 41 min
